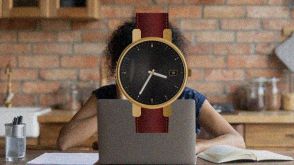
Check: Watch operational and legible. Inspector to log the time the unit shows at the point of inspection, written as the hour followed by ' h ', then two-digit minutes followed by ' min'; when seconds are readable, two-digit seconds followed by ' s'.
3 h 35 min
